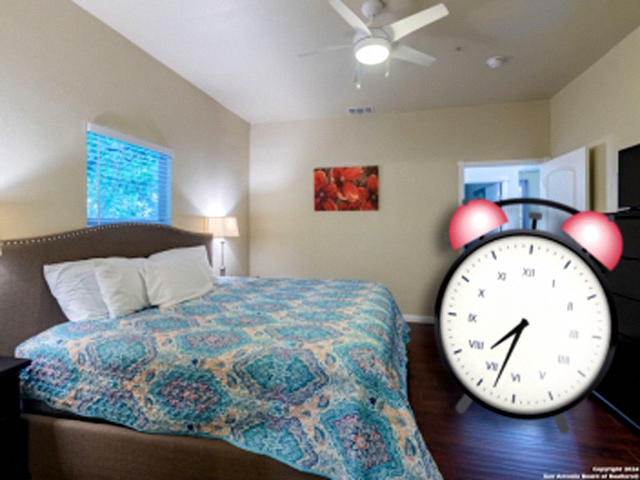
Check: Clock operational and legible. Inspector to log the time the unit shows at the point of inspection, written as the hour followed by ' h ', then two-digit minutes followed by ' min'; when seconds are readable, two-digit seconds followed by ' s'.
7 h 33 min
